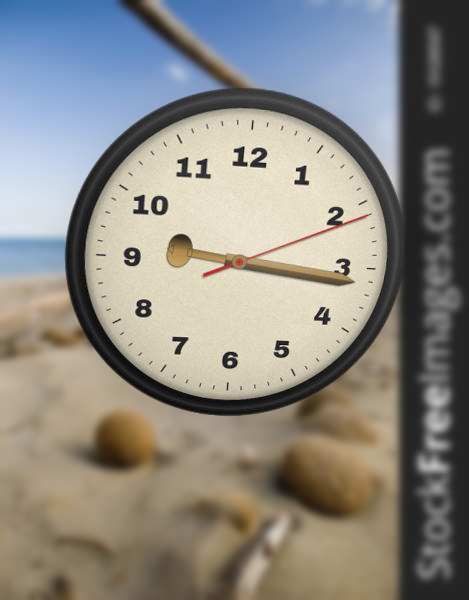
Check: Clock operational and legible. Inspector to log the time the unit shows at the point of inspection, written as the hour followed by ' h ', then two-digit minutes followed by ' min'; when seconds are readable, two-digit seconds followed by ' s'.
9 h 16 min 11 s
